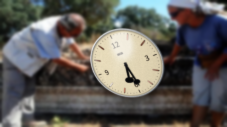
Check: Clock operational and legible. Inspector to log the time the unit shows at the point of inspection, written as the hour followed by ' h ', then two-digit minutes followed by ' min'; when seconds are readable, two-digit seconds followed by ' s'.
6 h 29 min
